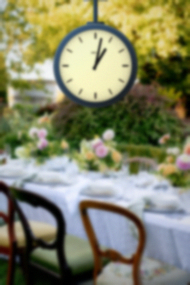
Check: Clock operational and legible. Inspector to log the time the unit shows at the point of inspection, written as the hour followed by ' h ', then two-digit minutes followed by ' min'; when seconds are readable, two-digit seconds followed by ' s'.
1 h 02 min
